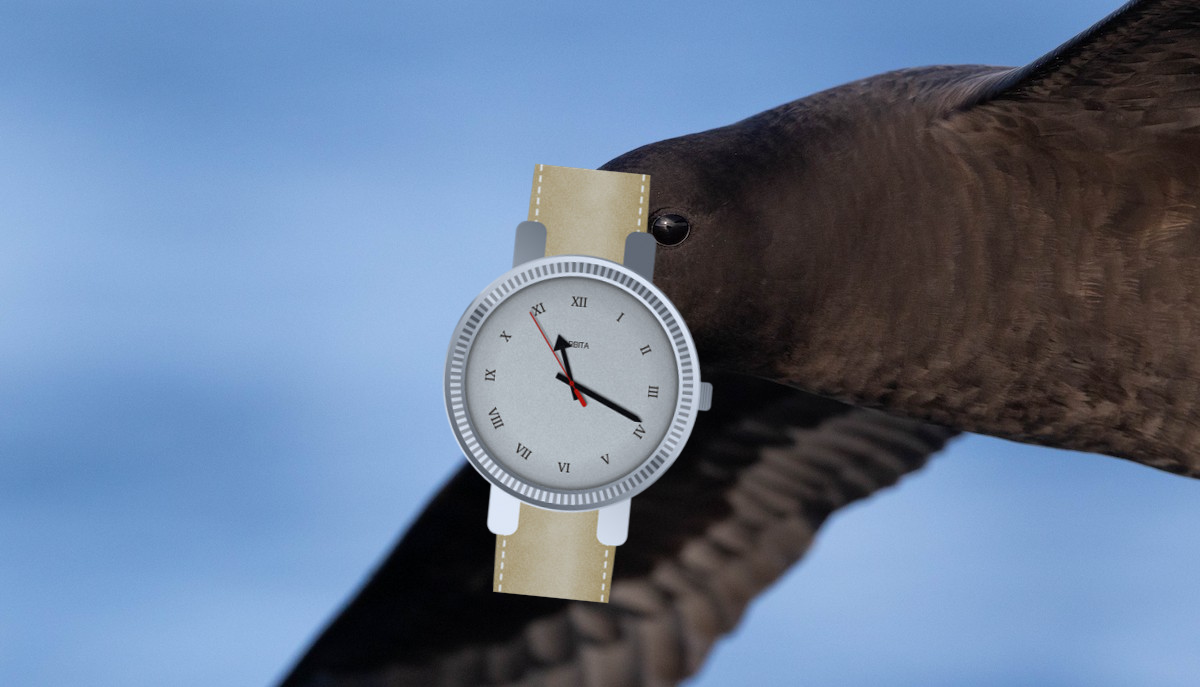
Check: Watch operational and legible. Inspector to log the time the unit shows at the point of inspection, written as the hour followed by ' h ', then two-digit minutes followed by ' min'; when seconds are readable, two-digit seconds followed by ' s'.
11 h 18 min 54 s
